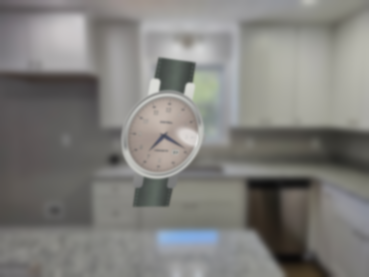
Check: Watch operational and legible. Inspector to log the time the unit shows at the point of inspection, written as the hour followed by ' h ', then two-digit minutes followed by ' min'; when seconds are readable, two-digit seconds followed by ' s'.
7 h 19 min
